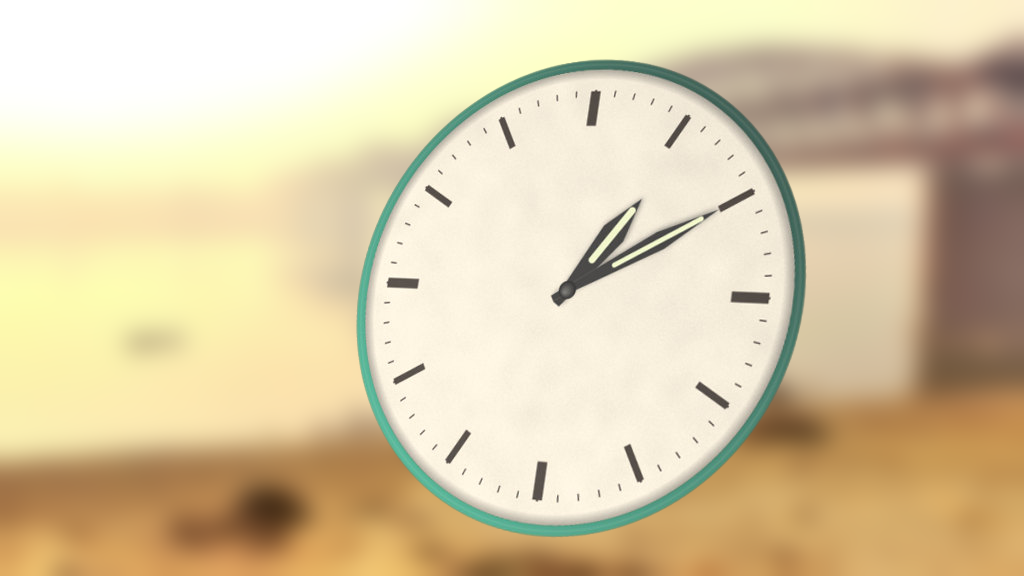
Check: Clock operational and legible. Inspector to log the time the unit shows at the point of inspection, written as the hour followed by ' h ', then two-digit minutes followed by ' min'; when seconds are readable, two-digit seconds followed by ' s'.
1 h 10 min
